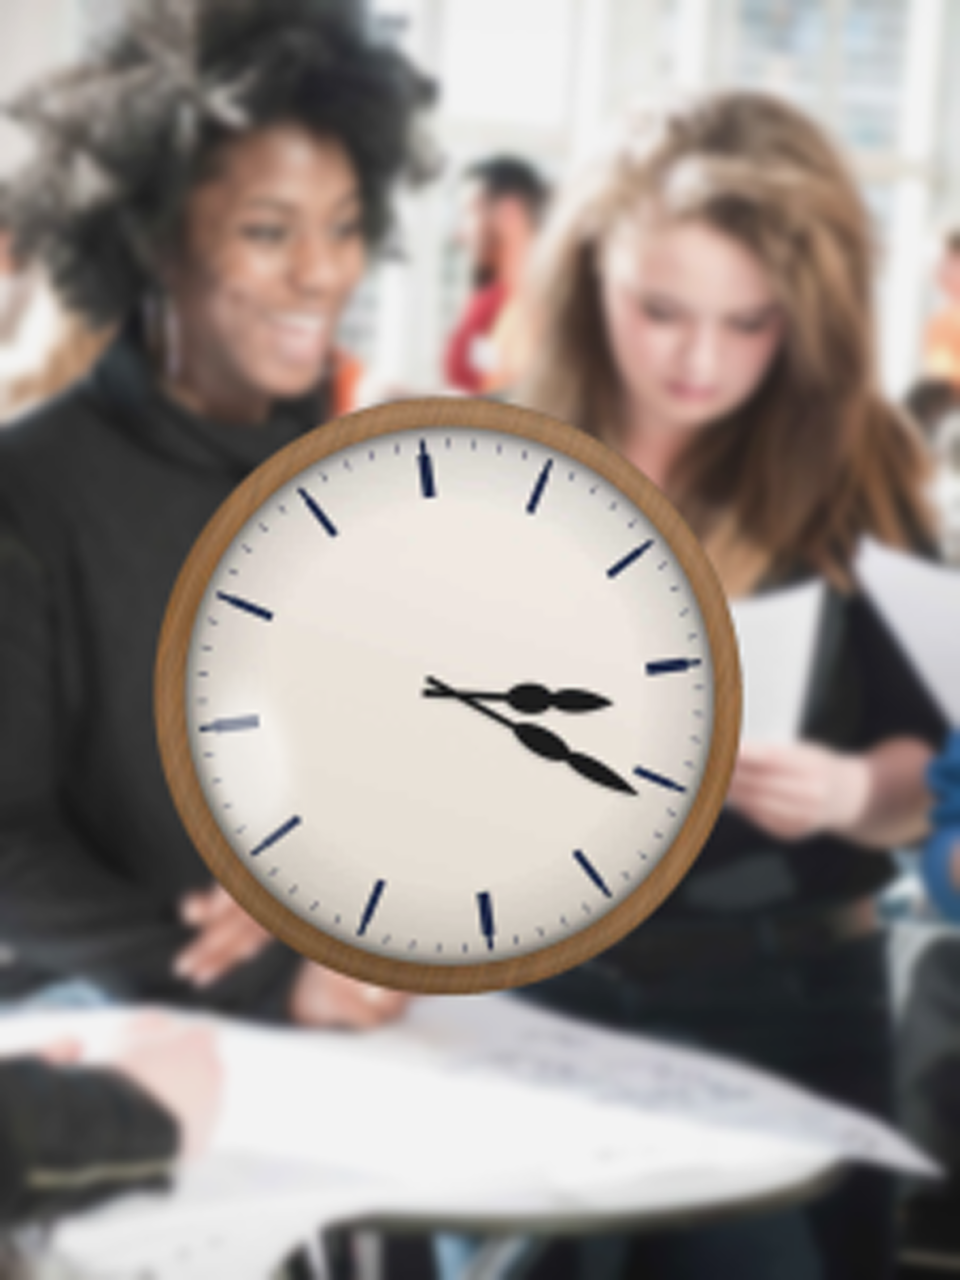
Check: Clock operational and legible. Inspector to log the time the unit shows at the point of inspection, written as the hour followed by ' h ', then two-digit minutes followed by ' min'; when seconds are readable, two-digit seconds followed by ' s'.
3 h 21 min
